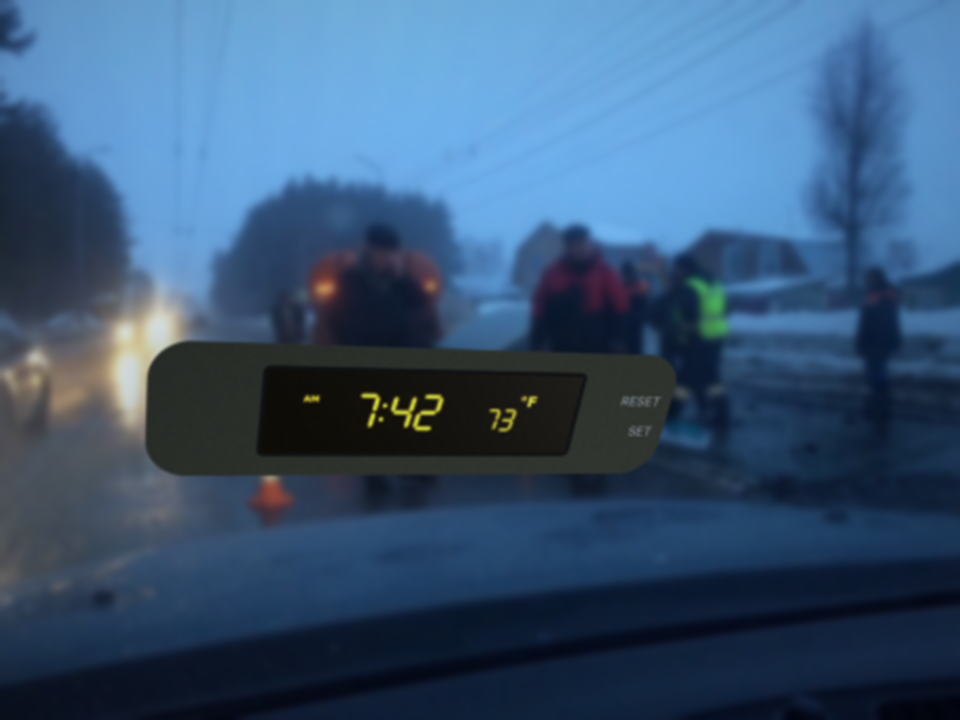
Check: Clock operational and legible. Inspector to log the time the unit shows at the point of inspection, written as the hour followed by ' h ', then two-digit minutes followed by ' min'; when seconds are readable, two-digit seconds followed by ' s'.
7 h 42 min
